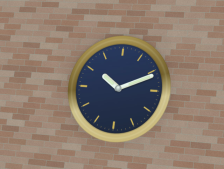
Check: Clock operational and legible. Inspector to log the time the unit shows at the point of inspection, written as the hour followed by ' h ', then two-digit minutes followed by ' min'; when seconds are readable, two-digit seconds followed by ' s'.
10 h 11 min
